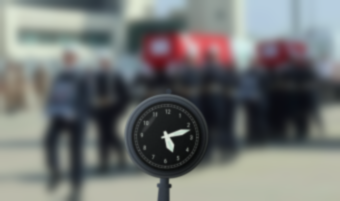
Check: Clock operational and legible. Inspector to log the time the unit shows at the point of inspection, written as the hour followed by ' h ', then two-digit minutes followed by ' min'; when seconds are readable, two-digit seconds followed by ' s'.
5 h 12 min
